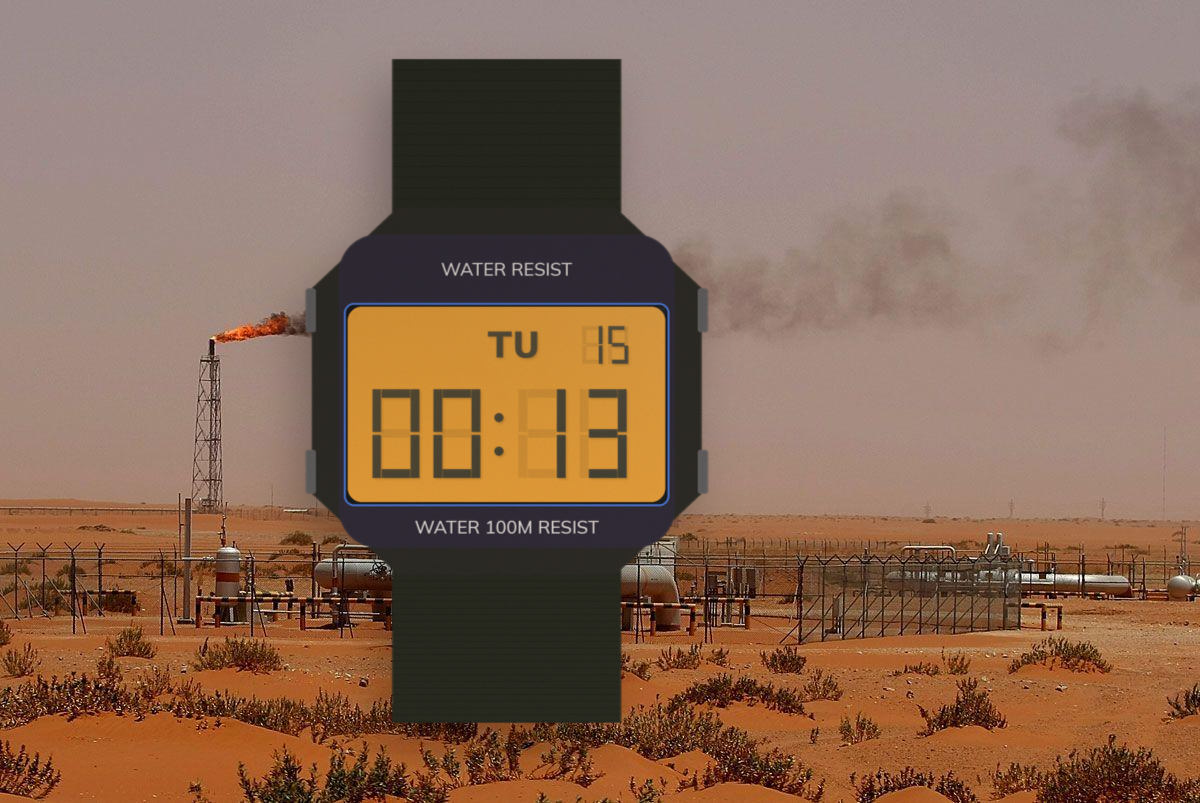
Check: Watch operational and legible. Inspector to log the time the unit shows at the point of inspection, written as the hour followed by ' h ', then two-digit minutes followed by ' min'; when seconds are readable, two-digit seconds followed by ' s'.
0 h 13 min
